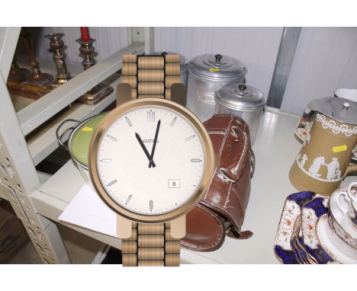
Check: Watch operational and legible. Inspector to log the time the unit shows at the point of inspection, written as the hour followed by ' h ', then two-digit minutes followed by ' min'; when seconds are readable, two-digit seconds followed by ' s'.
11 h 02 min
